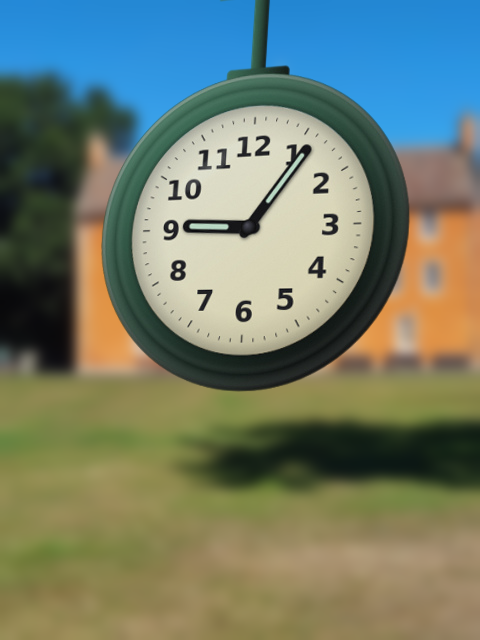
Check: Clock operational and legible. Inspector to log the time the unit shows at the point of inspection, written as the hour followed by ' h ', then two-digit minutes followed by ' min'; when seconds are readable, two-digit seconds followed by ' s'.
9 h 06 min
